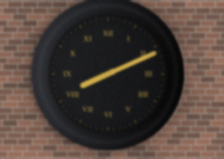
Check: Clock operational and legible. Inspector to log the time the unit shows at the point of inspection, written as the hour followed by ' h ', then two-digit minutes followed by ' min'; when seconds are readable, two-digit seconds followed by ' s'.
8 h 11 min
